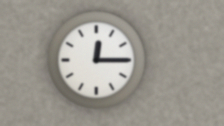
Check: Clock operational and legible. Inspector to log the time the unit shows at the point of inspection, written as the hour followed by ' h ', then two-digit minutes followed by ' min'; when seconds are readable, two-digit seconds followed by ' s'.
12 h 15 min
